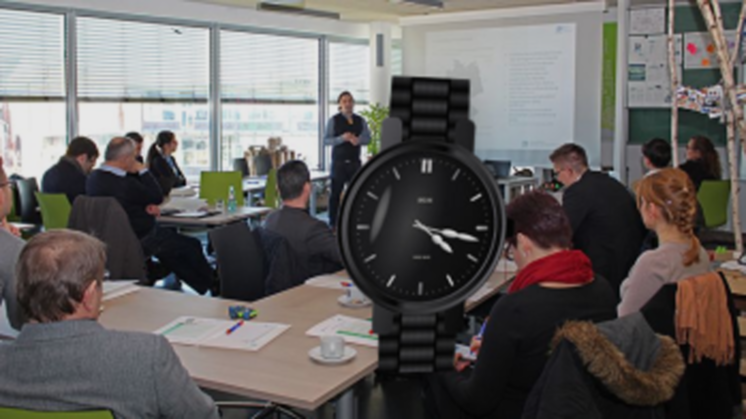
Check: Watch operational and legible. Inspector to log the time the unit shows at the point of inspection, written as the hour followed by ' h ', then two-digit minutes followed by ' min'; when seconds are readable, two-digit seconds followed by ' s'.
4 h 17 min
